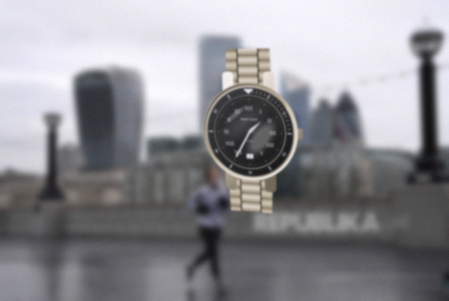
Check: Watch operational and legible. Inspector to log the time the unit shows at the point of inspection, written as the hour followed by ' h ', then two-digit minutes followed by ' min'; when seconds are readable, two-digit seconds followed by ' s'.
1 h 35 min
